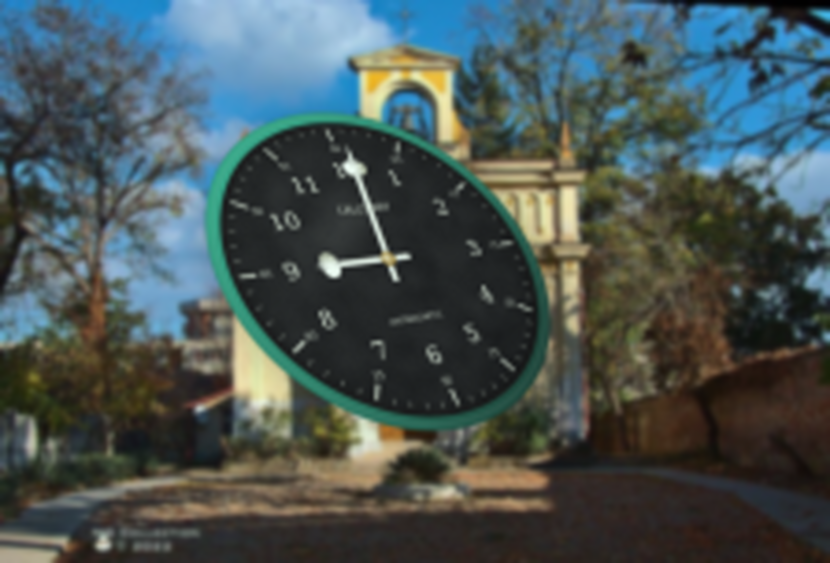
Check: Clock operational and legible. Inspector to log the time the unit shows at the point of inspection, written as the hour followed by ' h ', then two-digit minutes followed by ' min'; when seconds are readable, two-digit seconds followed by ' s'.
9 h 01 min
